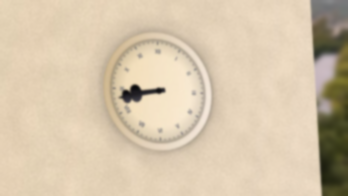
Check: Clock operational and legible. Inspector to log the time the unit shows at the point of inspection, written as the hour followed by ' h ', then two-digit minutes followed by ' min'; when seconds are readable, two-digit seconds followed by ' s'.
8 h 43 min
